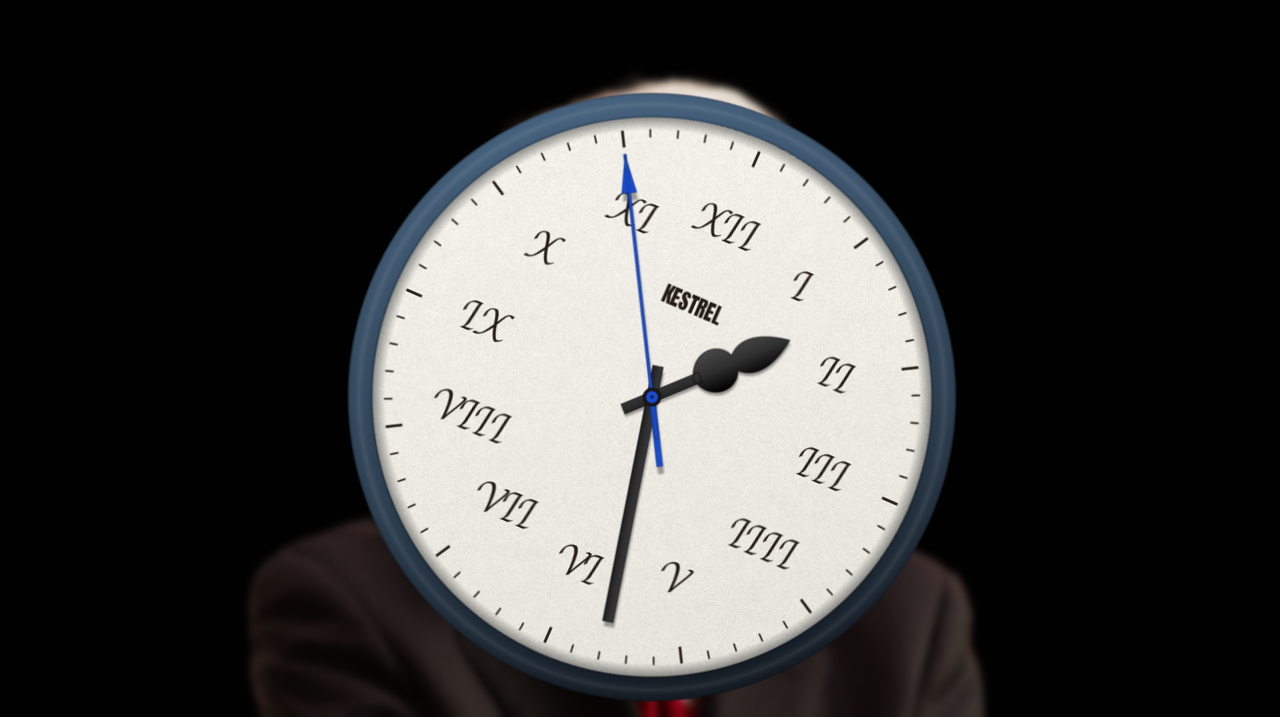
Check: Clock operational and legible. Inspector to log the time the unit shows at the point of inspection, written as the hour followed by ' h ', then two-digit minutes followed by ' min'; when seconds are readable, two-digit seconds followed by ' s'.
1 h 27 min 55 s
